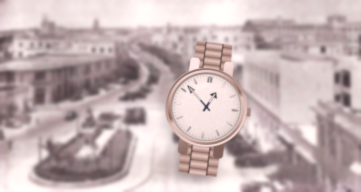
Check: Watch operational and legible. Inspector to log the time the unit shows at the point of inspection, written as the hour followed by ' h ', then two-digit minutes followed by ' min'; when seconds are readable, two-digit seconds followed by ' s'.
12 h 52 min
